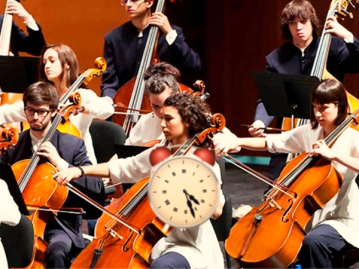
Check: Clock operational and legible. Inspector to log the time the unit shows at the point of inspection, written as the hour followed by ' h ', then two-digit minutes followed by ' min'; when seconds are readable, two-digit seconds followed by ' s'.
4 h 27 min
